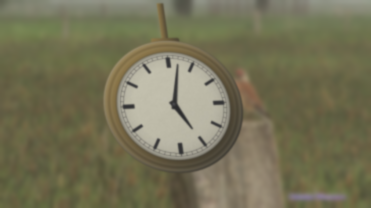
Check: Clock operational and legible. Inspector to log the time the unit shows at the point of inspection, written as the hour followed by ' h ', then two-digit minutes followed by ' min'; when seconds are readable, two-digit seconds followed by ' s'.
5 h 02 min
